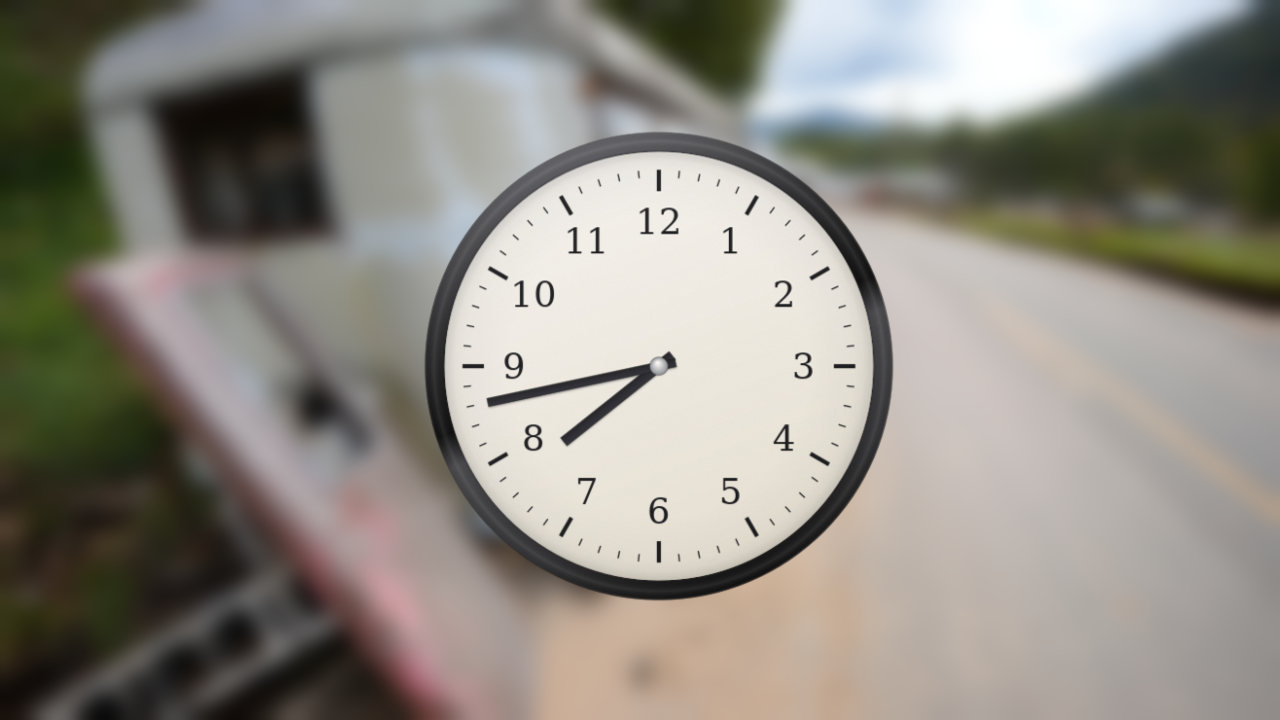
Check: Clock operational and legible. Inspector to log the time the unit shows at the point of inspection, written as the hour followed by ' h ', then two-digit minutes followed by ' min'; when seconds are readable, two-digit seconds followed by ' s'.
7 h 43 min
